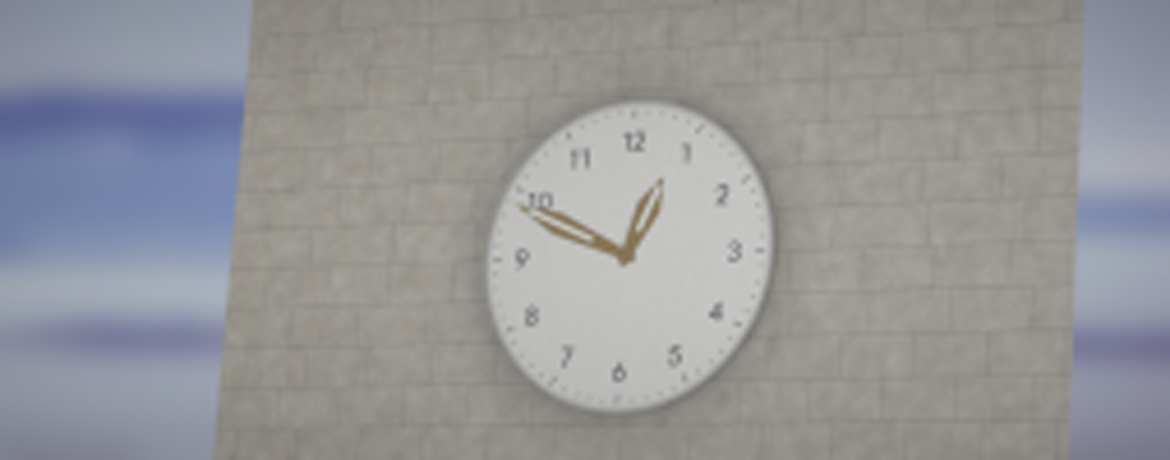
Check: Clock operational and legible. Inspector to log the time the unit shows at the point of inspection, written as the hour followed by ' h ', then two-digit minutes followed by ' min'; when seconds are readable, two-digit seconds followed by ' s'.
12 h 49 min
